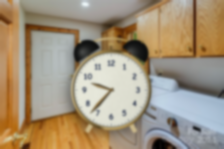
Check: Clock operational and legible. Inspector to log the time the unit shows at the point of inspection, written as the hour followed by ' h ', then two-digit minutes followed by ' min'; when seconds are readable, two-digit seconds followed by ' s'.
9 h 37 min
